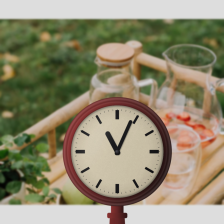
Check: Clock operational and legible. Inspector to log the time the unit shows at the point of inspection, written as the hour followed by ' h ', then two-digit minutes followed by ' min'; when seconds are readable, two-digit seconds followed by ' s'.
11 h 04 min
